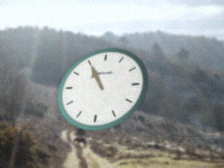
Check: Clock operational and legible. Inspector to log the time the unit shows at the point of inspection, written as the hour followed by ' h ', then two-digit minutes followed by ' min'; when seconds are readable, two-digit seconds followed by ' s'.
10 h 55 min
